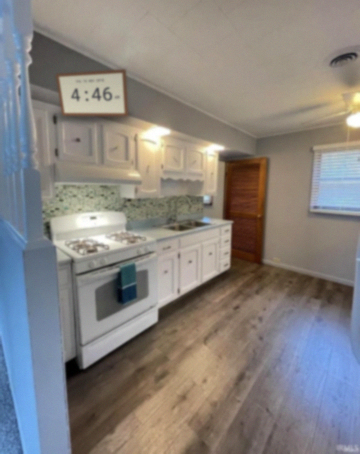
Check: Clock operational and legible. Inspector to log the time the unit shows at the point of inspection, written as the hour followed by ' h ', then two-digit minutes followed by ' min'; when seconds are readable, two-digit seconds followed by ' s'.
4 h 46 min
